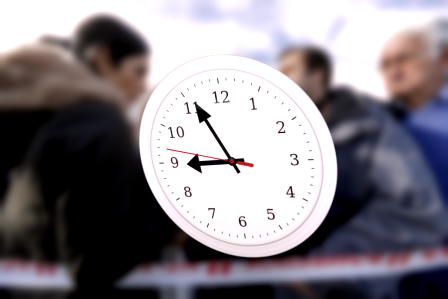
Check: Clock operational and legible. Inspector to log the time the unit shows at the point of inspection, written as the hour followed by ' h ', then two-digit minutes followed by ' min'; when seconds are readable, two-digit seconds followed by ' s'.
8 h 55 min 47 s
